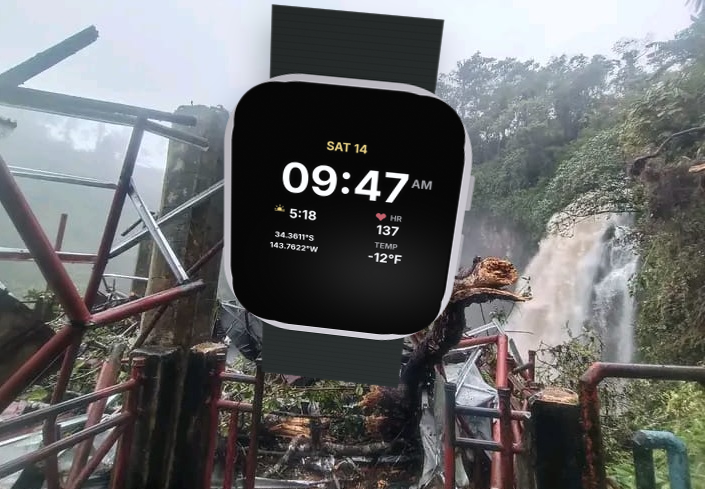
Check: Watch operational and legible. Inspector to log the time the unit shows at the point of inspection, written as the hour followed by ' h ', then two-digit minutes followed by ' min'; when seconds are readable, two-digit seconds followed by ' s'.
9 h 47 min
